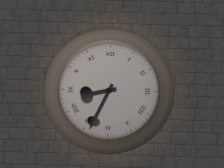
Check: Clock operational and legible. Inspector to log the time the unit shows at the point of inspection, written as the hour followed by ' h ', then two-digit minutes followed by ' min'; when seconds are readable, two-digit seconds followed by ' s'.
8 h 34 min
